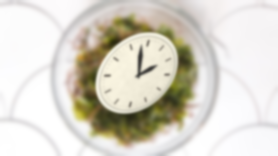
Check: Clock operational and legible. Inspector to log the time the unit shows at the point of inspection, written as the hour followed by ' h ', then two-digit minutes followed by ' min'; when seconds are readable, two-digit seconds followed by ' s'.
1 h 58 min
